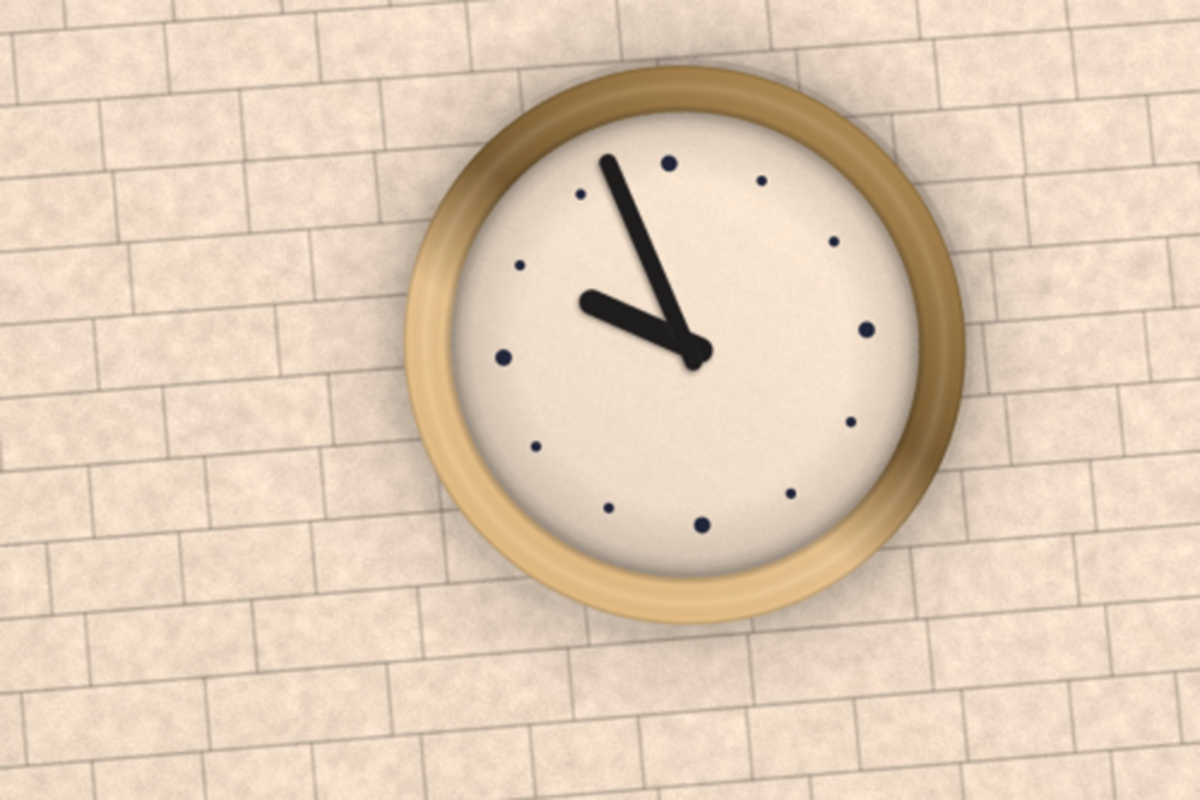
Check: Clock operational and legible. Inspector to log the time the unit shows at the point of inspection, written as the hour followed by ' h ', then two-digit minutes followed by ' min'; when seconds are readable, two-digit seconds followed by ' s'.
9 h 57 min
